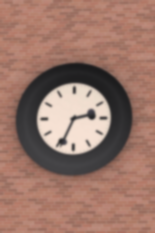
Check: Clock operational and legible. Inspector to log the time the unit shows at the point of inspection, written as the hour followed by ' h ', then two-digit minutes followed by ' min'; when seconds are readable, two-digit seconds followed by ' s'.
2 h 34 min
